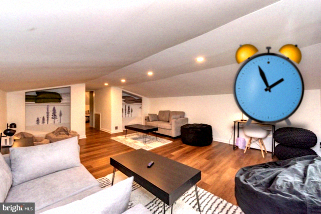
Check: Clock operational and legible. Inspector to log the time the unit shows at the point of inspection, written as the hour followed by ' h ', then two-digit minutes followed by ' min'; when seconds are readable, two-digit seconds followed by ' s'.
1 h 56 min
